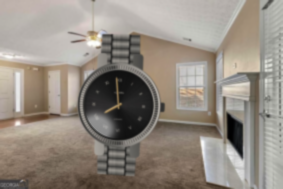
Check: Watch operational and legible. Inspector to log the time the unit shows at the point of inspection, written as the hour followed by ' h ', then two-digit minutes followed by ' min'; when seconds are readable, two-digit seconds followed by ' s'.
7 h 59 min
